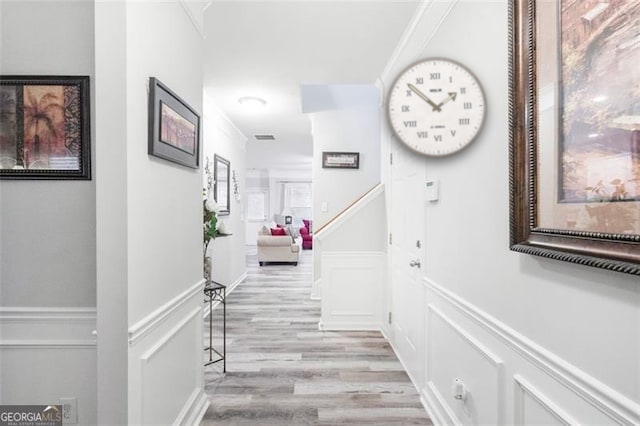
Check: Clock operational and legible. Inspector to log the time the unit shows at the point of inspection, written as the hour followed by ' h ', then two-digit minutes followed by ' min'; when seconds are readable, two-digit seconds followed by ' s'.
1 h 52 min
